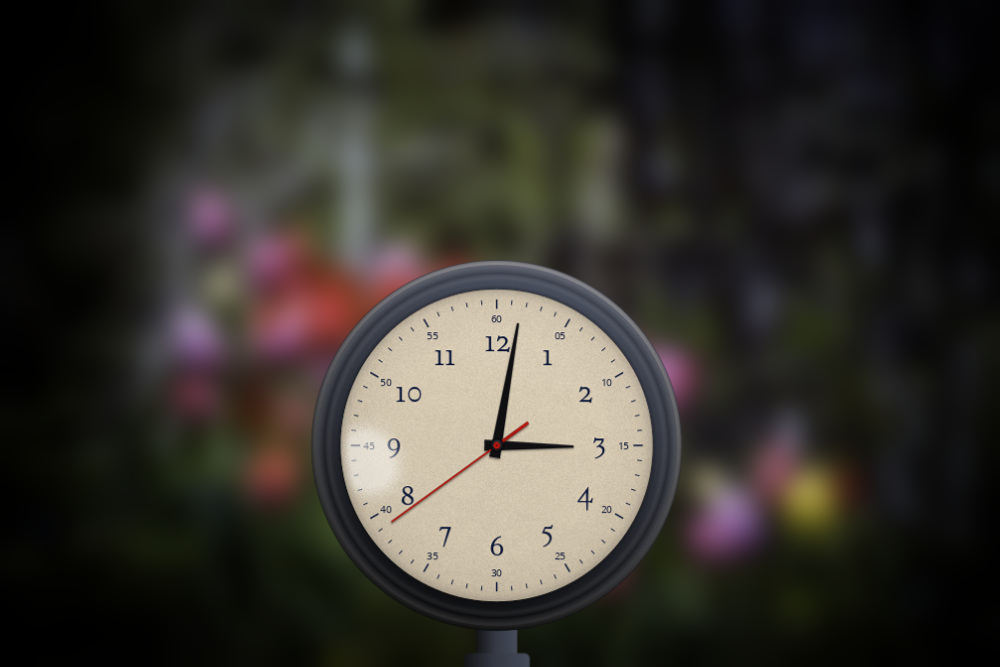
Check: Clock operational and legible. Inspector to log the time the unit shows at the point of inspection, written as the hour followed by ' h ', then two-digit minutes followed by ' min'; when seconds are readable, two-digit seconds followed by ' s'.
3 h 01 min 39 s
